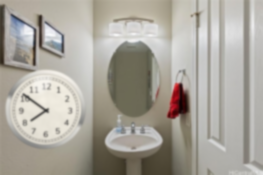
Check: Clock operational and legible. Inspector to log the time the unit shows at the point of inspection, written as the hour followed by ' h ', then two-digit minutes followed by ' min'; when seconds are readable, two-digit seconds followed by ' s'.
7 h 51 min
